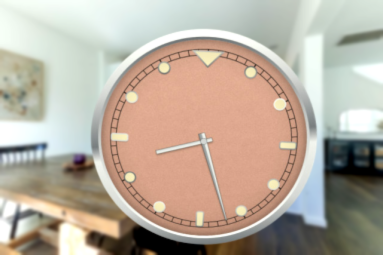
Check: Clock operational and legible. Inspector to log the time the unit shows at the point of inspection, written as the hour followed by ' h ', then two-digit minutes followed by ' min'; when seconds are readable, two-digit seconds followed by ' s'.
8 h 27 min
